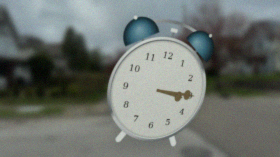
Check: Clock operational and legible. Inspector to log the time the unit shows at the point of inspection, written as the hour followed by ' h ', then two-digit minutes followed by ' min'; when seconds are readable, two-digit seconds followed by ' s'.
3 h 15 min
